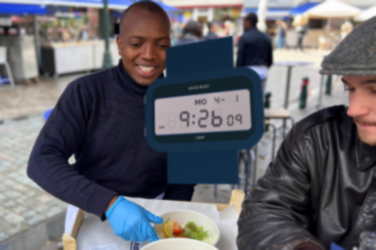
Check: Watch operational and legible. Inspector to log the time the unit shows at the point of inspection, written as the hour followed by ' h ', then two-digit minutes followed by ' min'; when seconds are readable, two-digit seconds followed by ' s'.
9 h 26 min 09 s
